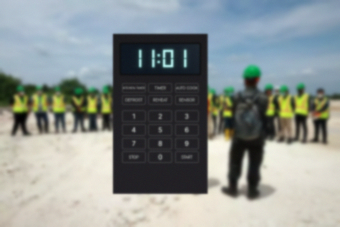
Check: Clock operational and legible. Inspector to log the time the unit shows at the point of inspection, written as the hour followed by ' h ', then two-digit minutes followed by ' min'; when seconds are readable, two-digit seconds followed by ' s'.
11 h 01 min
